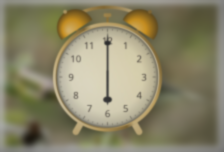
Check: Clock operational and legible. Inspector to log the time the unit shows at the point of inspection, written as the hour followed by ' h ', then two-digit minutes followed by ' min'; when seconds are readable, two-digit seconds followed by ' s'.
6 h 00 min
